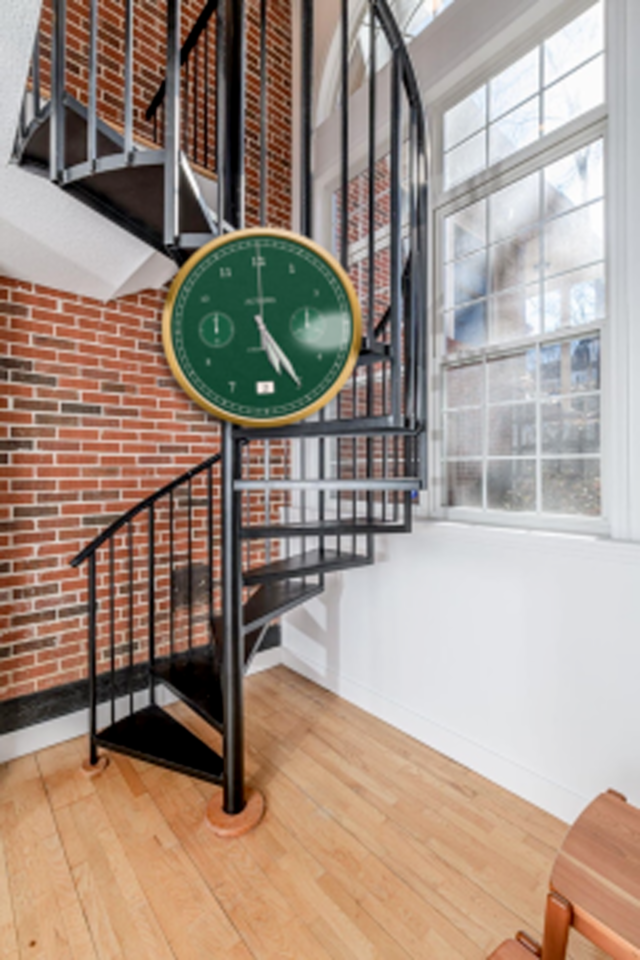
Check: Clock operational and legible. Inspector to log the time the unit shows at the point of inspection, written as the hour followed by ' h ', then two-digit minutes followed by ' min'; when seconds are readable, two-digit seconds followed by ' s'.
5 h 25 min
